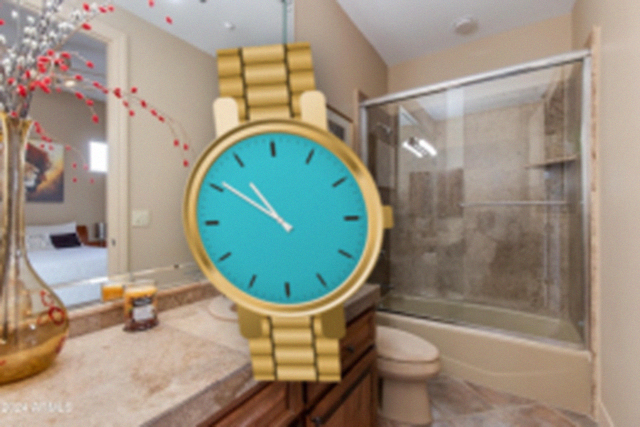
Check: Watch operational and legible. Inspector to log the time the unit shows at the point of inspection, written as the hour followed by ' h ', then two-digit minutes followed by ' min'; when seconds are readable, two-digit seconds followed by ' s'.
10 h 51 min
